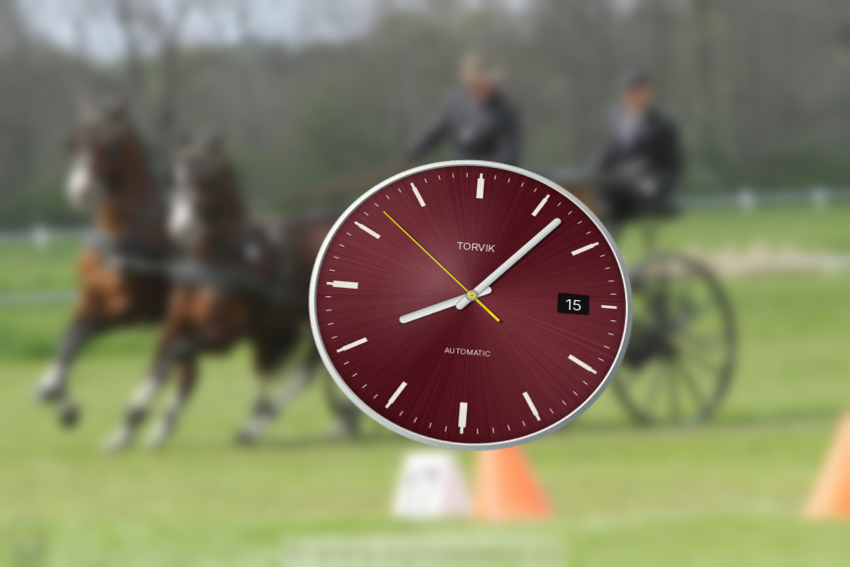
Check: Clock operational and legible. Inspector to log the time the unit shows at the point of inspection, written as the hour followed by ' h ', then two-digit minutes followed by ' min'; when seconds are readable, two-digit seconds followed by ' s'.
8 h 06 min 52 s
